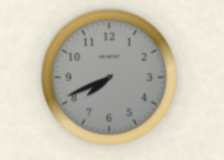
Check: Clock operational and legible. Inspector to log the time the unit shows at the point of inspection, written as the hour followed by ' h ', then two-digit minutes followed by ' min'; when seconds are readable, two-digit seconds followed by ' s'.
7 h 41 min
